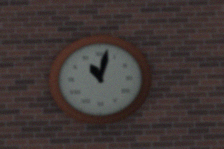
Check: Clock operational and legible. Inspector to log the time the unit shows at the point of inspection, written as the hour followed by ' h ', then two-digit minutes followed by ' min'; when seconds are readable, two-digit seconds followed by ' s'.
11 h 02 min
